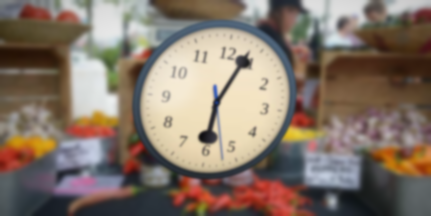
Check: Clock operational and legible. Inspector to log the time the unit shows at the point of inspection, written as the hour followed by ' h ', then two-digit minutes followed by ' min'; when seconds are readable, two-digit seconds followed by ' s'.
6 h 03 min 27 s
